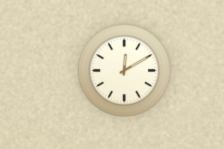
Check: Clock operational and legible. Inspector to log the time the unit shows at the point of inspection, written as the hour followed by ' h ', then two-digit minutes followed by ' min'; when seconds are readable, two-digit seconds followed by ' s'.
12 h 10 min
